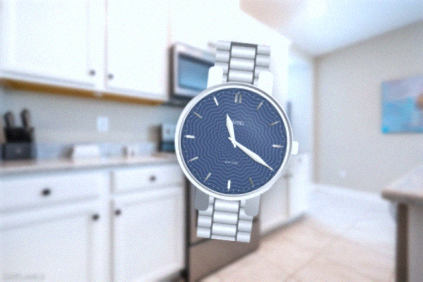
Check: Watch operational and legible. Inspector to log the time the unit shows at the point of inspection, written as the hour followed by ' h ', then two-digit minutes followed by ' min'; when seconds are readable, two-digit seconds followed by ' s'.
11 h 20 min
